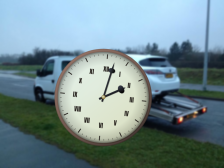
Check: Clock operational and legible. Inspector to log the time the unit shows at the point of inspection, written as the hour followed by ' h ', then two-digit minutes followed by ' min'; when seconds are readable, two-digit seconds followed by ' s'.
2 h 02 min
